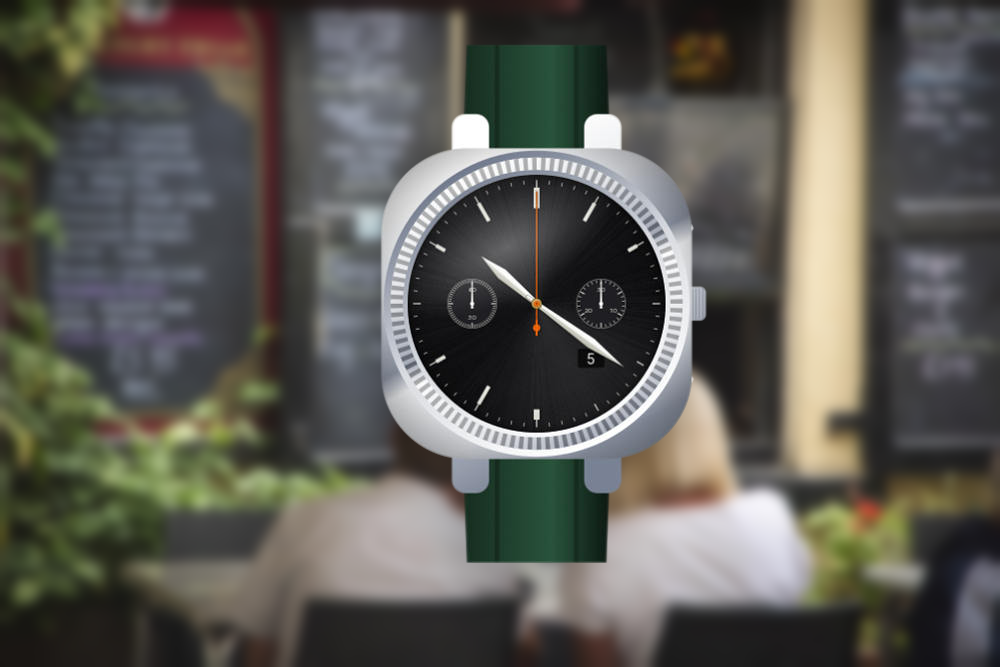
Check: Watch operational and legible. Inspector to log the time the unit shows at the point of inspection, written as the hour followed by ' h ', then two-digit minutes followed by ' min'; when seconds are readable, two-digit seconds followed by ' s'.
10 h 21 min
